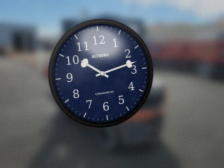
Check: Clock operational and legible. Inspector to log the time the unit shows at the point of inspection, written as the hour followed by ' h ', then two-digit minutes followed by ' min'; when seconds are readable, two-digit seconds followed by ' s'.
10 h 13 min
